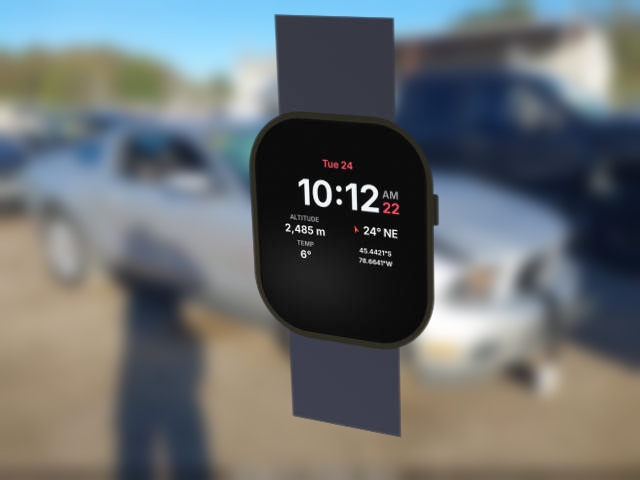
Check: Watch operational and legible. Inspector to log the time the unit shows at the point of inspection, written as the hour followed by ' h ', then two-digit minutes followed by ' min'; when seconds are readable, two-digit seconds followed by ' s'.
10 h 12 min 22 s
